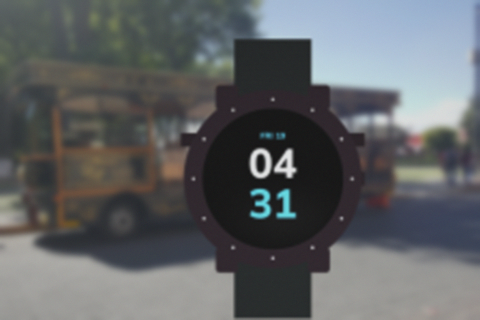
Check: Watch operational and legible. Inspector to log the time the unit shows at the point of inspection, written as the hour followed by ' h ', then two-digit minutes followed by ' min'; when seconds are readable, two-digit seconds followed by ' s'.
4 h 31 min
